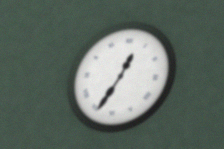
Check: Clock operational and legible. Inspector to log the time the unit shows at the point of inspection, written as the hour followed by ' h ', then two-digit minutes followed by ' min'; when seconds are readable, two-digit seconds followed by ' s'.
12 h 34 min
